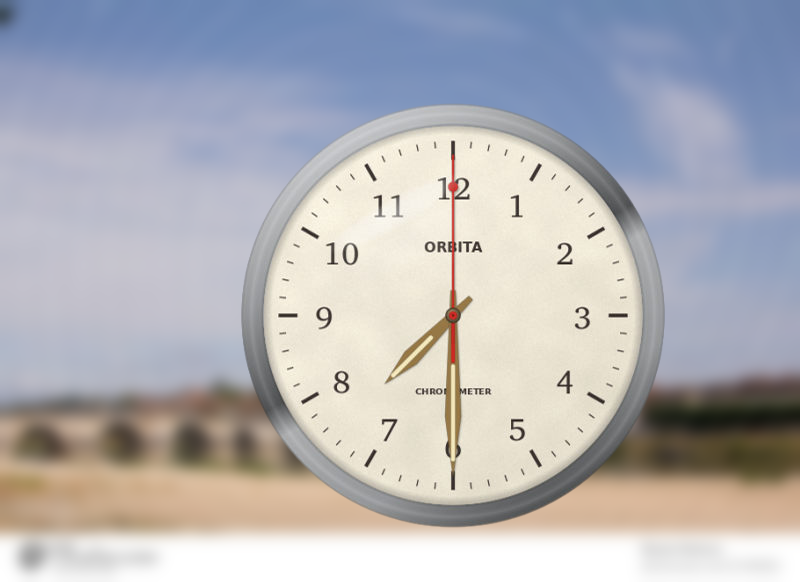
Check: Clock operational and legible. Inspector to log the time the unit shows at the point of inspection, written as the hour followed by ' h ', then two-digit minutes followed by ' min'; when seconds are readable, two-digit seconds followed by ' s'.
7 h 30 min 00 s
